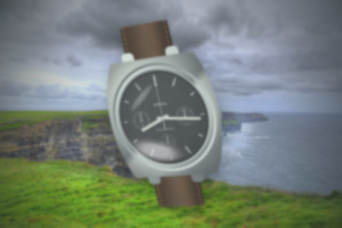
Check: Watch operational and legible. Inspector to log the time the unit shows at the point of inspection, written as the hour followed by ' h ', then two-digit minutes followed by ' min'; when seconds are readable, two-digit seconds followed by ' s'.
8 h 16 min
